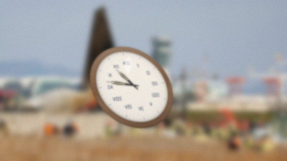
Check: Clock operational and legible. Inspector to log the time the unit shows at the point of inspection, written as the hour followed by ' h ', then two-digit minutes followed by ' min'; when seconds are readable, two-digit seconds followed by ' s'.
10 h 47 min
